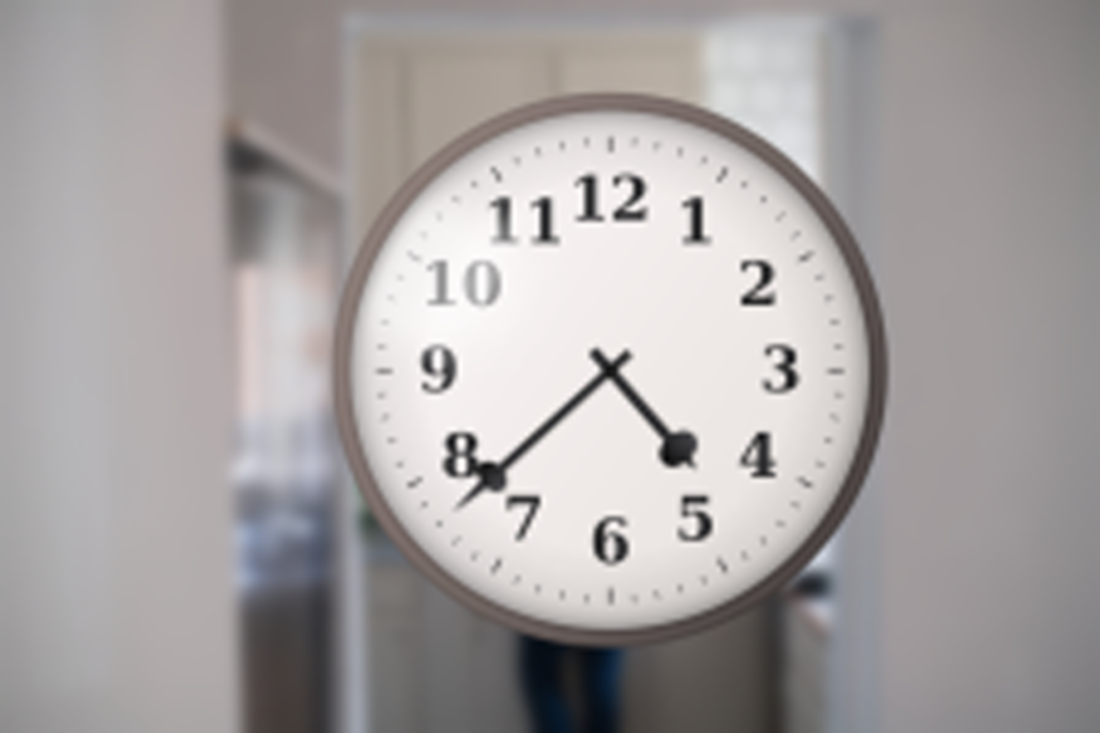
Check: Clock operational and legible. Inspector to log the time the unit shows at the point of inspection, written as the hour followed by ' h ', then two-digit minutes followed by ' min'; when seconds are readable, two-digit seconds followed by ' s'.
4 h 38 min
